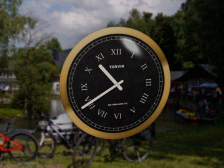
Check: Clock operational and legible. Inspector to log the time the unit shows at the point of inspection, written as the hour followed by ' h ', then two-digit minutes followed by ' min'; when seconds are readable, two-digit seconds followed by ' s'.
10 h 40 min
